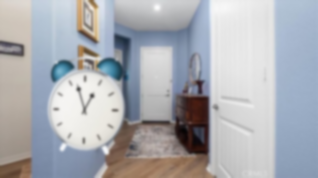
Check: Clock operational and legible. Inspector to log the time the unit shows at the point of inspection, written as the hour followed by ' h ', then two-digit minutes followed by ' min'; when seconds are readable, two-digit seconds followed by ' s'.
12 h 57 min
